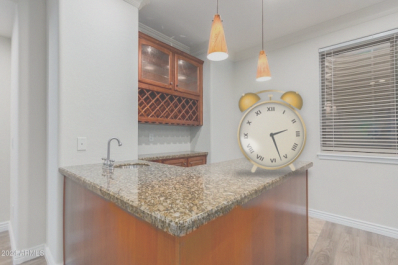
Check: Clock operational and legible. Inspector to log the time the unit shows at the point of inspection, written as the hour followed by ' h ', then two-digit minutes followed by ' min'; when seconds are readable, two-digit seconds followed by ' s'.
2 h 27 min
